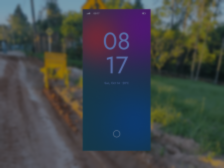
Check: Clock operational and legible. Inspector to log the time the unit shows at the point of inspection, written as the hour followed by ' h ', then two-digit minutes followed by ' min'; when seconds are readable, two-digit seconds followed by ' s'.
8 h 17 min
